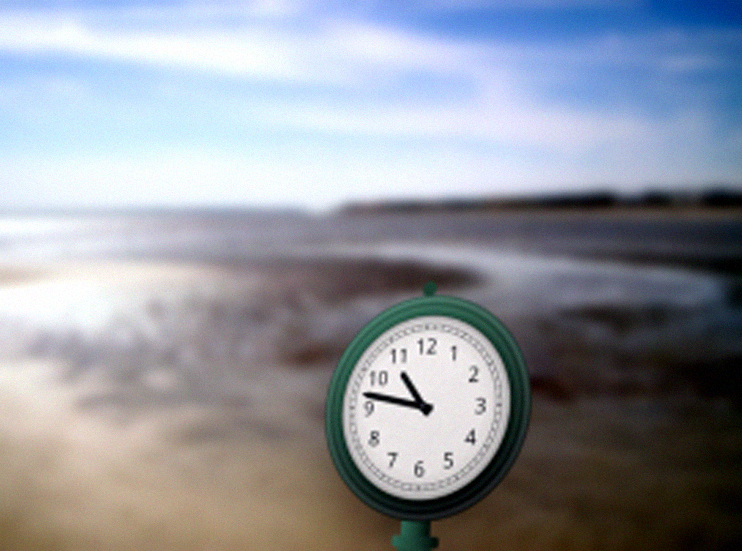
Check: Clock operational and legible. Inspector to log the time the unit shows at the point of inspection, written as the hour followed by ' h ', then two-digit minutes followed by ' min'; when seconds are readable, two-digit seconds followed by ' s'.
10 h 47 min
